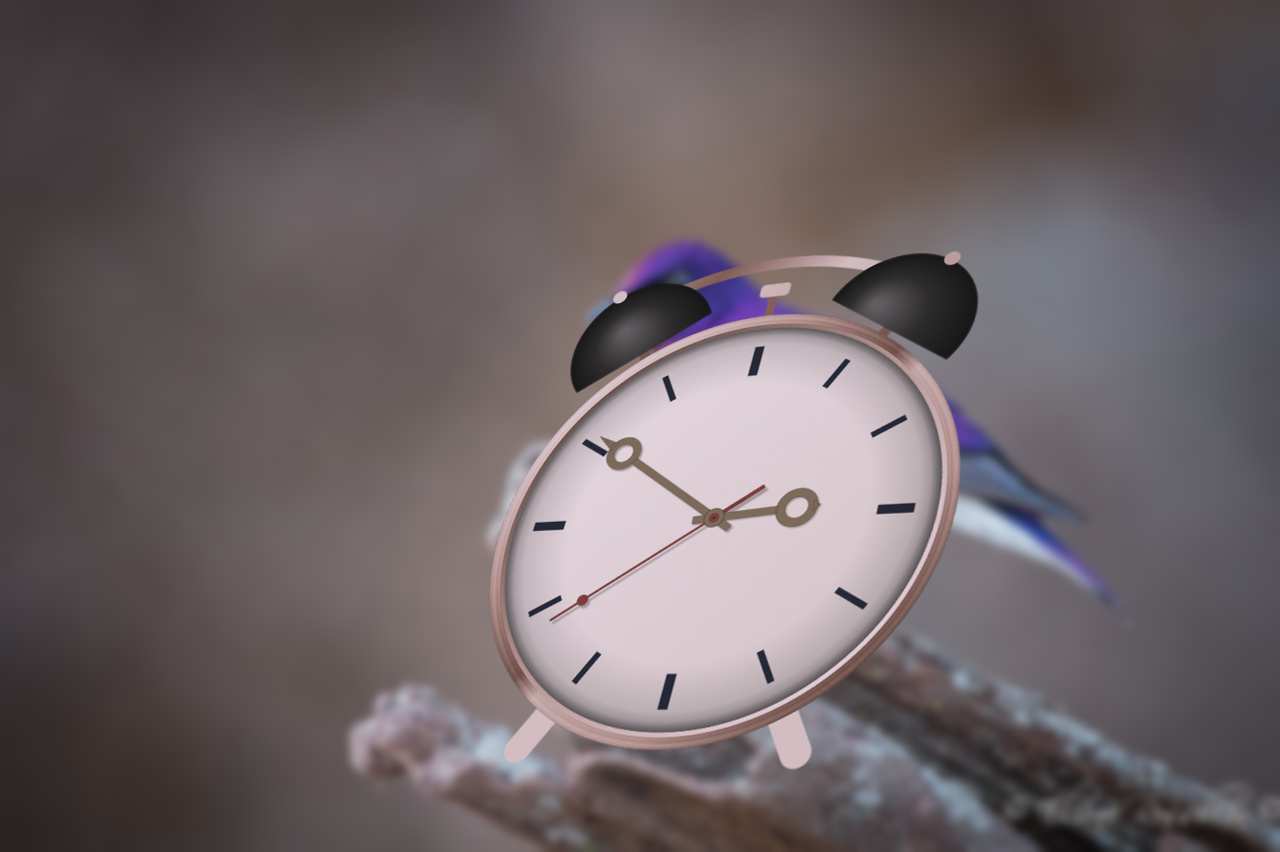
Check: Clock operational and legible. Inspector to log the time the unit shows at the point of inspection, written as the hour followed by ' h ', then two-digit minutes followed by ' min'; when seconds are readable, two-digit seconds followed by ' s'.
2 h 50 min 39 s
